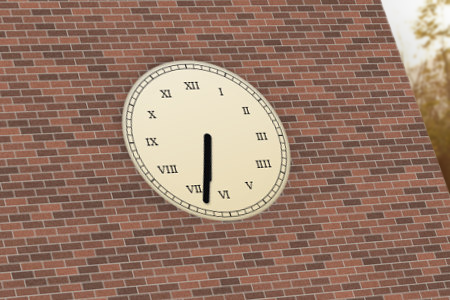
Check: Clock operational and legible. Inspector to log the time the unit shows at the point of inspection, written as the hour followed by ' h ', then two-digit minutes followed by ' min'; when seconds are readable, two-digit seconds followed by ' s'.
6 h 33 min
